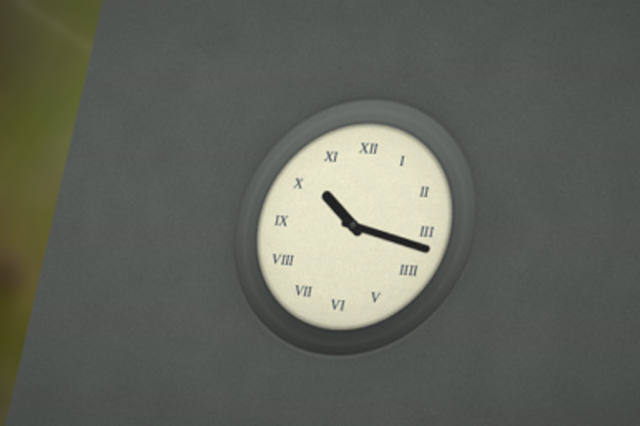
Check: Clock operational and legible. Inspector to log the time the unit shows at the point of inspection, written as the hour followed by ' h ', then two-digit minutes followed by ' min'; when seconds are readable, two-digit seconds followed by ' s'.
10 h 17 min
